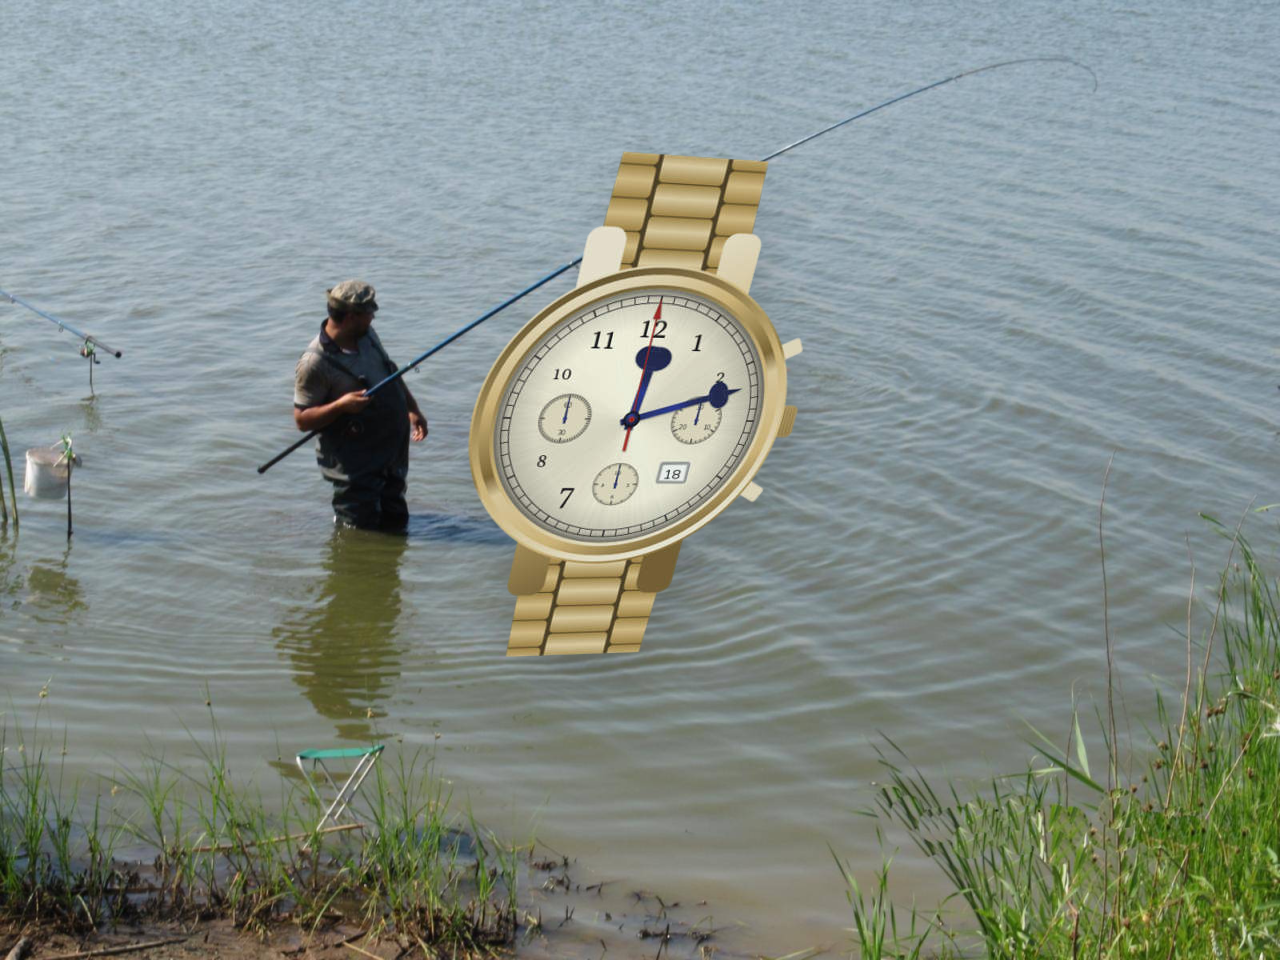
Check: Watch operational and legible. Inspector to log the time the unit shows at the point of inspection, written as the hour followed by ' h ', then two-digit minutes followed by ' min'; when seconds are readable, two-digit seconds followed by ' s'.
12 h 12 min
